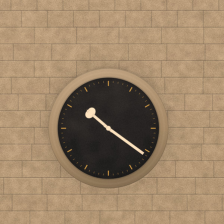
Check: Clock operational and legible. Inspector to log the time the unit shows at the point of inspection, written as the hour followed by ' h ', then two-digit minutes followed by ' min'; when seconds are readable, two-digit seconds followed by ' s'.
10 h 21 min
